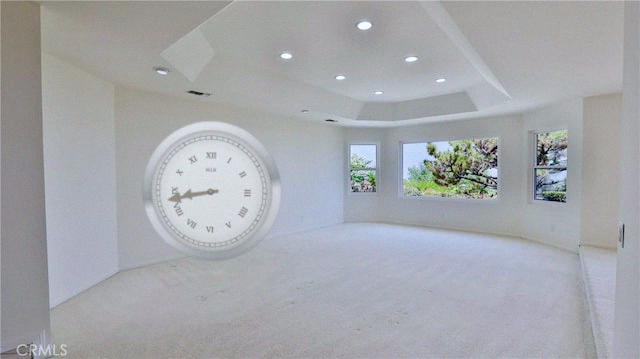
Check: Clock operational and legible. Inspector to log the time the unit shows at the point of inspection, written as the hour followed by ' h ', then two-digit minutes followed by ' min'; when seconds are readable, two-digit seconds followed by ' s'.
8 h 43 min
